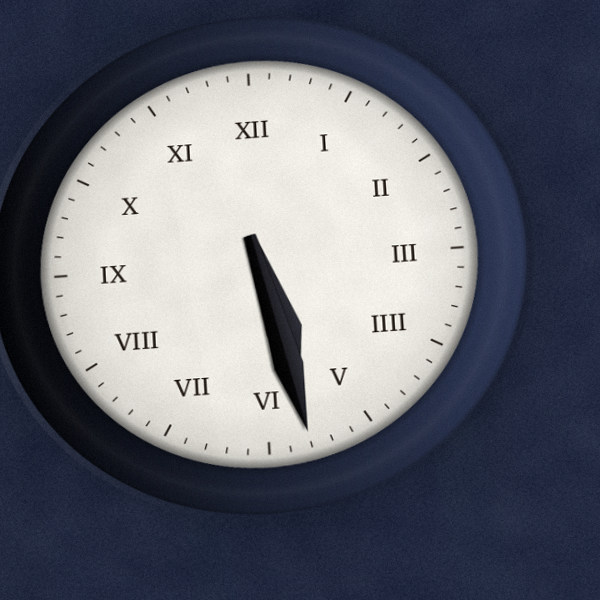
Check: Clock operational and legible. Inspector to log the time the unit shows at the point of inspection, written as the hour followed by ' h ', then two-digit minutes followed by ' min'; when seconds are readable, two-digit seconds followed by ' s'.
5 h 28 min
